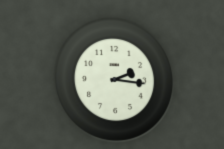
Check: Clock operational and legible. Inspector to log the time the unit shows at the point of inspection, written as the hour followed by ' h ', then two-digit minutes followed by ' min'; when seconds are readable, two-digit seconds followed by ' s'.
2 h 16 min
